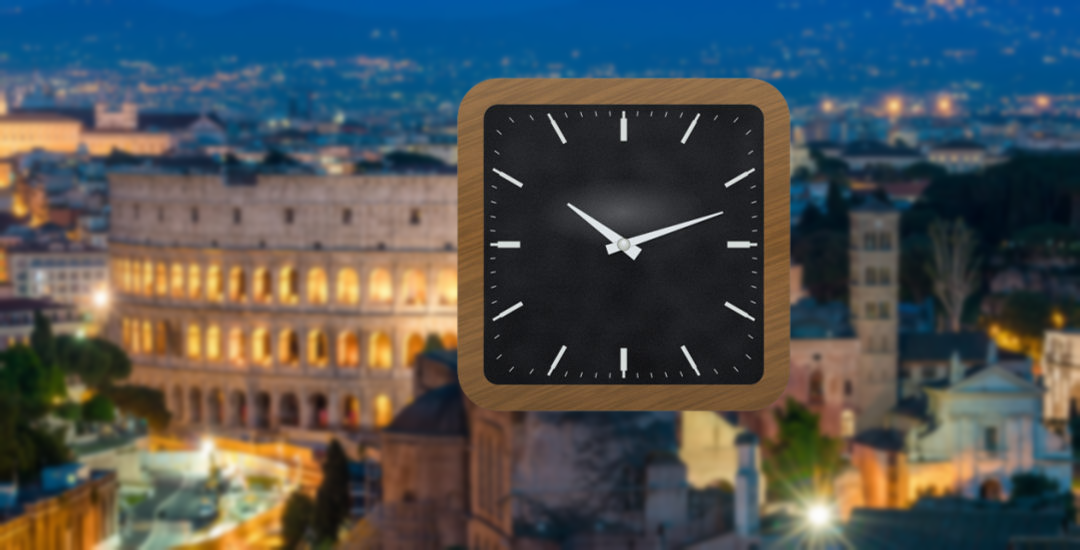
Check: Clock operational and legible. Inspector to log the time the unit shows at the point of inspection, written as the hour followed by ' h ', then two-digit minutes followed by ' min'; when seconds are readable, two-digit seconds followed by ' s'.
10 h 12 min
